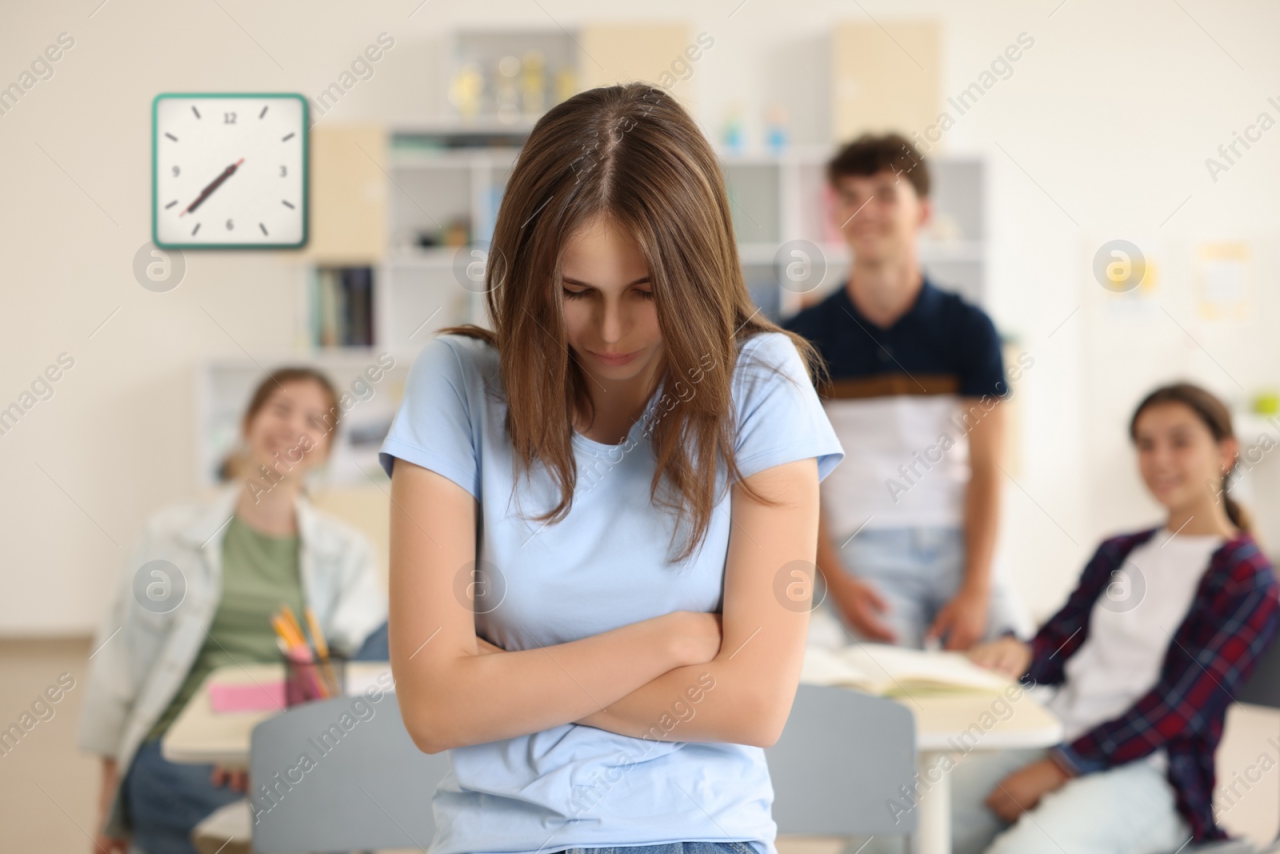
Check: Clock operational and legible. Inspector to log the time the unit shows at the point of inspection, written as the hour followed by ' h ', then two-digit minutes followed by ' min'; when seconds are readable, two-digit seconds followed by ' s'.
7 h 37 min 38 s
